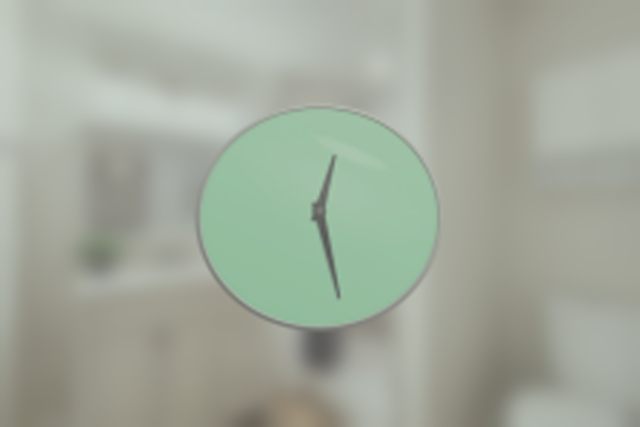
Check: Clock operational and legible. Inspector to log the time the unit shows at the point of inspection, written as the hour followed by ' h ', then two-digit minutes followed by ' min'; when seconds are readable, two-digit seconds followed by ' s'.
12 h 28 min
